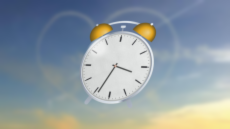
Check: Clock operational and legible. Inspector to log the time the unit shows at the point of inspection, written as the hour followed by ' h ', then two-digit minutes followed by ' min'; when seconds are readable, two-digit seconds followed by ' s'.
3 h 34 min
